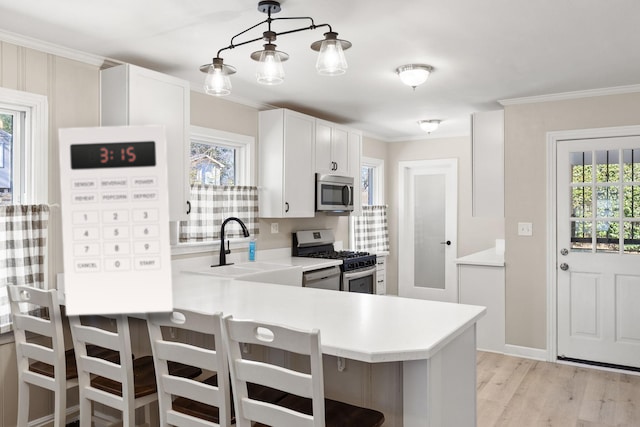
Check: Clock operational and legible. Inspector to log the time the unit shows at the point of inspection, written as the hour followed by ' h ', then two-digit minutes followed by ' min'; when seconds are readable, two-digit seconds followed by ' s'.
3 h 15 min
